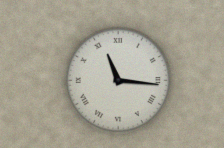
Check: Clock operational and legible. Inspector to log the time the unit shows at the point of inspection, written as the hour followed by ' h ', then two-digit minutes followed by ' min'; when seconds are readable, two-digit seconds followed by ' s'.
11 h 16 min
